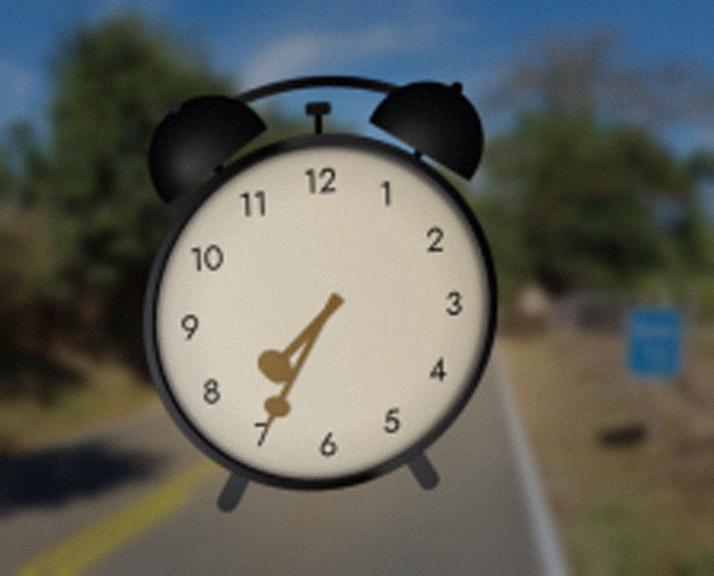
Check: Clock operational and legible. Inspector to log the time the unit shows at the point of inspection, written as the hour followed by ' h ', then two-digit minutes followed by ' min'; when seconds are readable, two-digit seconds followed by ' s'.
7 h 35 min
